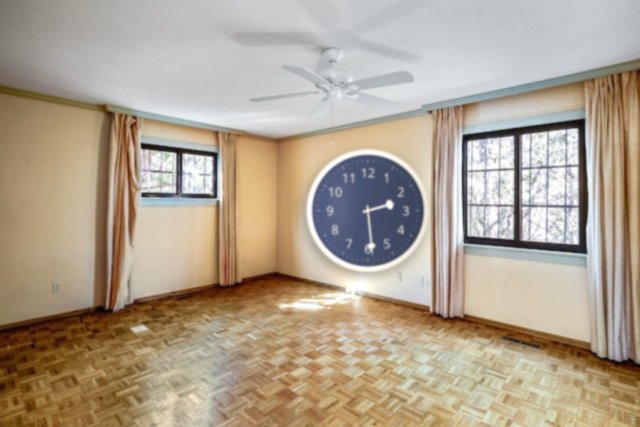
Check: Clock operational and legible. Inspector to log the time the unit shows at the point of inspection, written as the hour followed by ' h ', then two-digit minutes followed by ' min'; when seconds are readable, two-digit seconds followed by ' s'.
2 h 29 min
